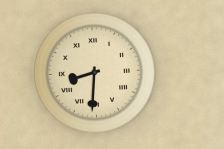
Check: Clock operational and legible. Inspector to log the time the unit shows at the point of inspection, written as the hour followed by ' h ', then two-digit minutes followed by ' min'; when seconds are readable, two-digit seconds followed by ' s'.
8 h 31 min
